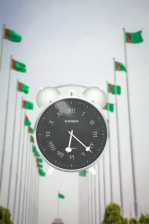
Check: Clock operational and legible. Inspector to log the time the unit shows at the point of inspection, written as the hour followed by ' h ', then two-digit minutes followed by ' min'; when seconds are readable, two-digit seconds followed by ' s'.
6 h 22 min
